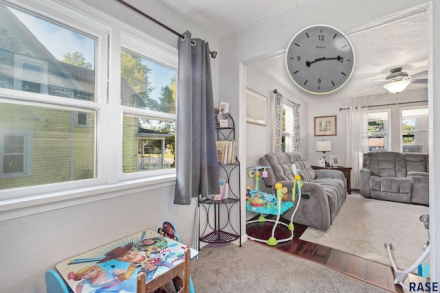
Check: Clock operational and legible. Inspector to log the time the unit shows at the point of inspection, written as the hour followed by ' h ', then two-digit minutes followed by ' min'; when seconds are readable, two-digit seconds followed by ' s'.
8 h 14 min
